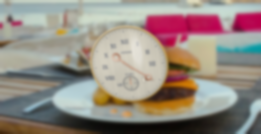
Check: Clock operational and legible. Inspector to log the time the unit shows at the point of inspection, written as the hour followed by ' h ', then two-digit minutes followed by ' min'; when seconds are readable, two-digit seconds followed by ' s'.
10 h 21 min
